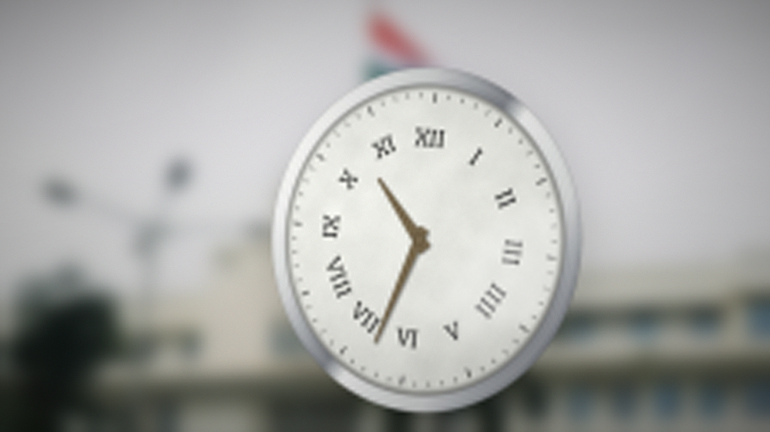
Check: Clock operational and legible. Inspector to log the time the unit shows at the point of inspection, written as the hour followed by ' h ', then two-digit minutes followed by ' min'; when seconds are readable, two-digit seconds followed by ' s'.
10 h 33 min
